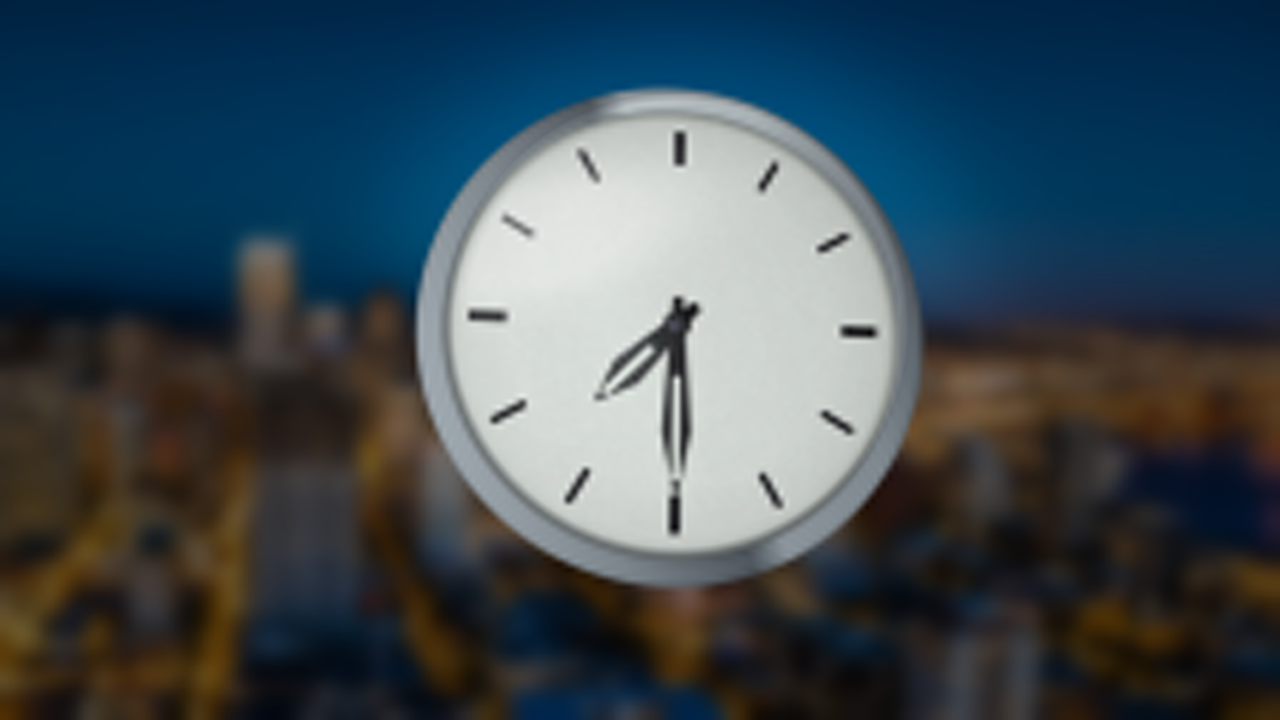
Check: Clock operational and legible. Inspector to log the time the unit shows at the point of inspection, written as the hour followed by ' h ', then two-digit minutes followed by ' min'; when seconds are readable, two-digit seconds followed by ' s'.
7 h 30 min
